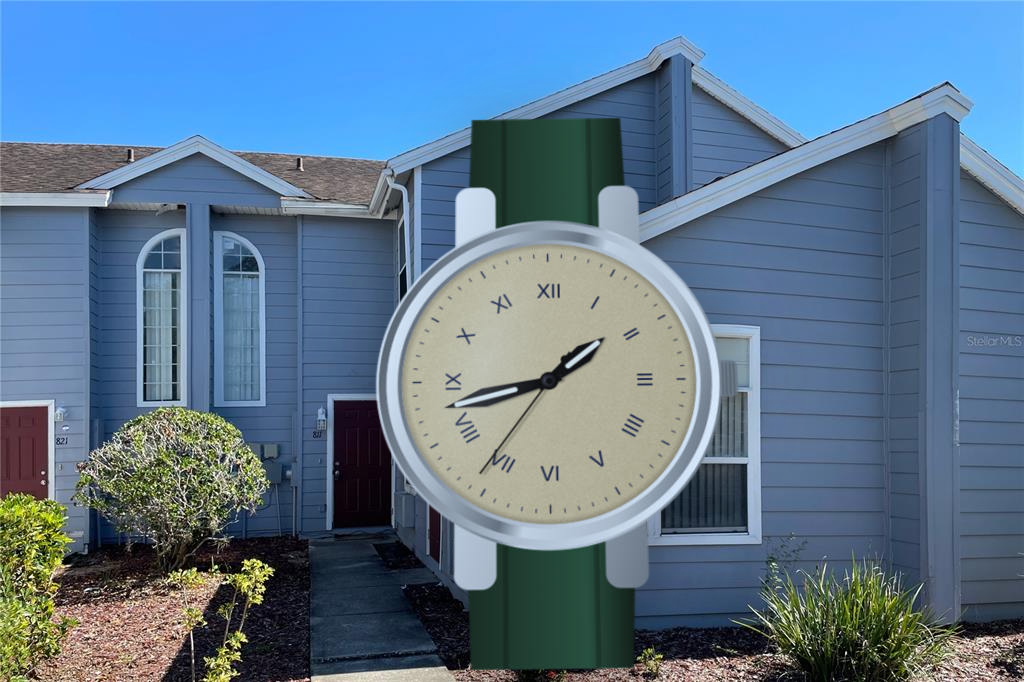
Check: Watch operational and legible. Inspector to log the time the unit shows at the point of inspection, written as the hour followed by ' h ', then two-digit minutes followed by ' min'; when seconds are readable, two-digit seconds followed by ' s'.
1 h 42 min 36 s
